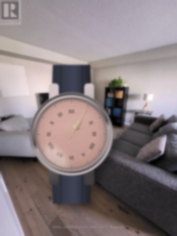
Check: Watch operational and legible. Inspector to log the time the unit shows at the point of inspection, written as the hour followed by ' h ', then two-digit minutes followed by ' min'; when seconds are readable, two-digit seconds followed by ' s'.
1 h 05 min
